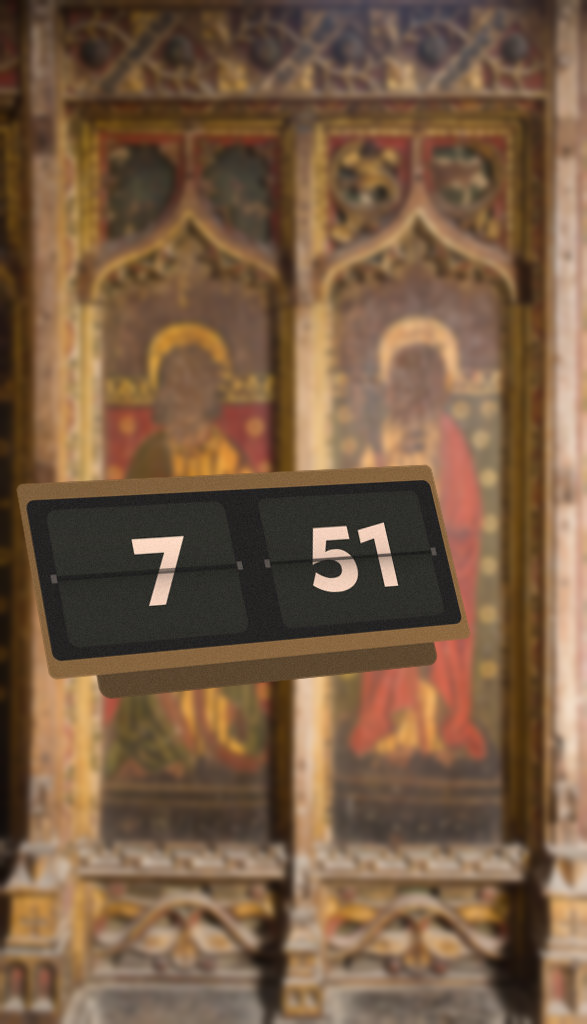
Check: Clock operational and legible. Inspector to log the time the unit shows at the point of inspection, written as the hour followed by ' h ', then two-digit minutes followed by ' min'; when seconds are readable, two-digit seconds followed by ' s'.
7 h 51 min
